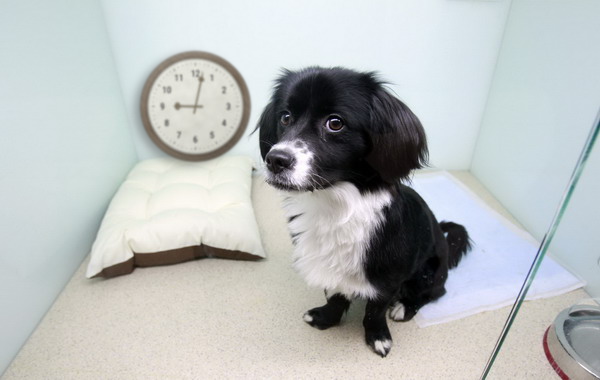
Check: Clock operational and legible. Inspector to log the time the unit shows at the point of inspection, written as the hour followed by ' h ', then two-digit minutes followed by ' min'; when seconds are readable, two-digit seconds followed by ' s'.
9 h 02 min
